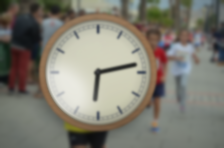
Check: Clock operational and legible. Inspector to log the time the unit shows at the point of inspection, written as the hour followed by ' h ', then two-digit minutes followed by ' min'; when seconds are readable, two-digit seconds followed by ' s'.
6 h 13 min
